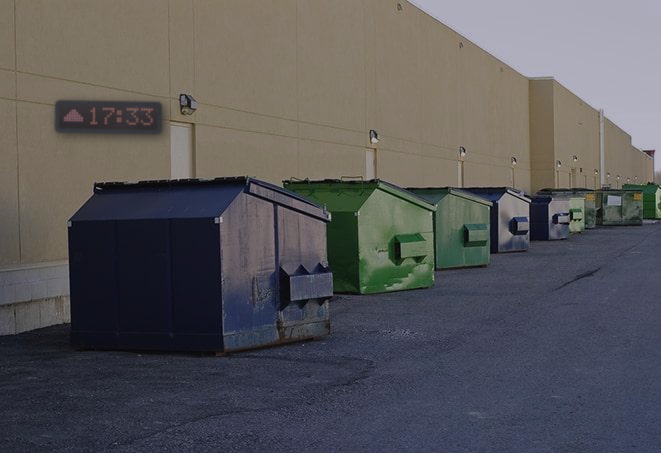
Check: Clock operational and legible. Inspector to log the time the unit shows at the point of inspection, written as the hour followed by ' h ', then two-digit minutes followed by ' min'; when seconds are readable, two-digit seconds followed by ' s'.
17 h 33 min
